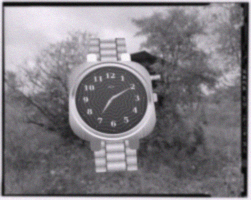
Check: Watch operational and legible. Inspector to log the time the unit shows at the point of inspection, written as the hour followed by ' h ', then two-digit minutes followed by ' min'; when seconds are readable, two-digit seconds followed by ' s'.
7 h 10 min
